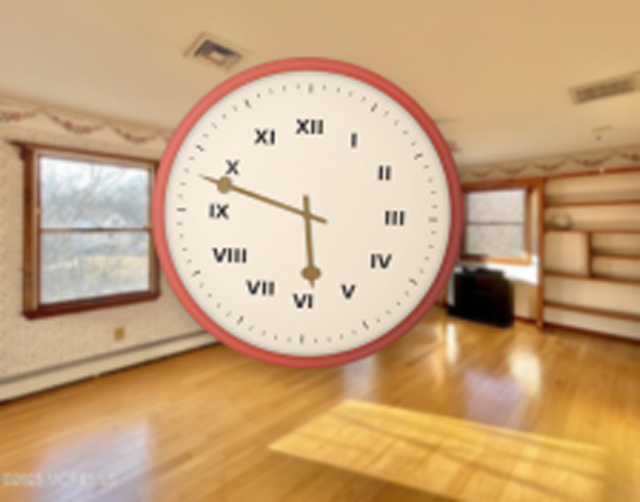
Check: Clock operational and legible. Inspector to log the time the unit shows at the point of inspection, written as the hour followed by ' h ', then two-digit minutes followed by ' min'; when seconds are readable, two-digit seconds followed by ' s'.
5 h 48 min
